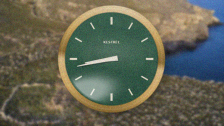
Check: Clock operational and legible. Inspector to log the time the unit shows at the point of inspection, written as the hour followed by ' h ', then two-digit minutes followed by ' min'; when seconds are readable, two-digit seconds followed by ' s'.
8 h 43 min
